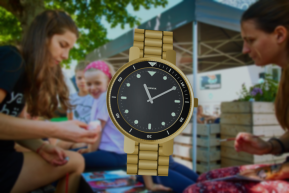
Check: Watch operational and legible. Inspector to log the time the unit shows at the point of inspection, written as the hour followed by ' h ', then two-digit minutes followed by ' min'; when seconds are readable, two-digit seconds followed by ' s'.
11 h 10 min
